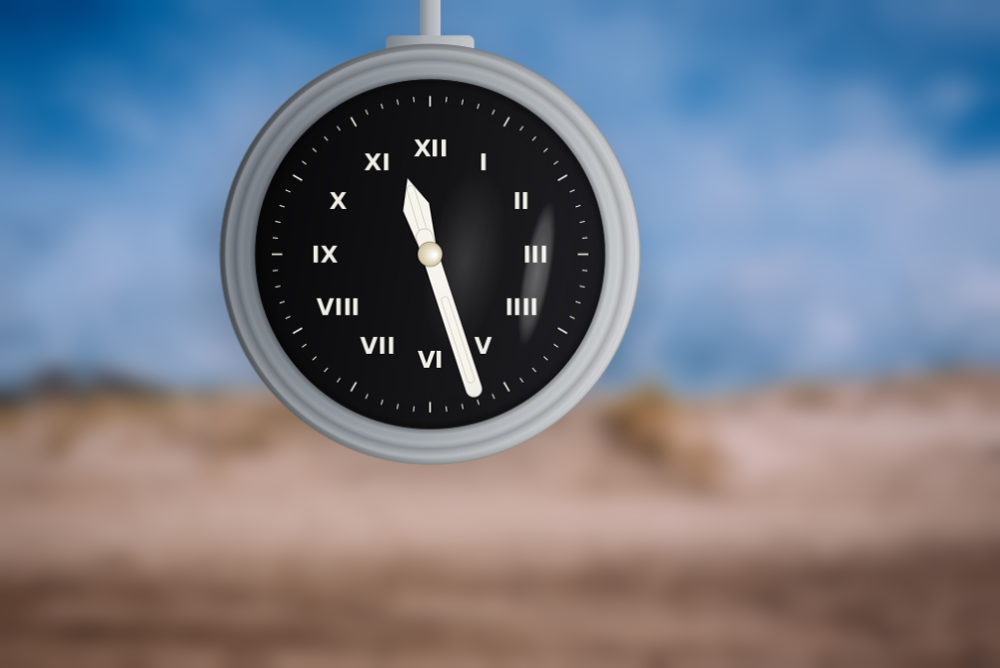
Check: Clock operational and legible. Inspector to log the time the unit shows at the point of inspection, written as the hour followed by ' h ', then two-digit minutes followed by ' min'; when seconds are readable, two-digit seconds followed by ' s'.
11 h 27 min
